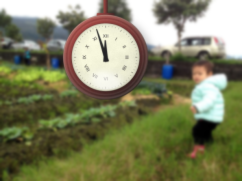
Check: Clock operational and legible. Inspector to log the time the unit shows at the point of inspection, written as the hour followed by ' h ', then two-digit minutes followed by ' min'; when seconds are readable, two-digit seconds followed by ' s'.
11 h 57 min
